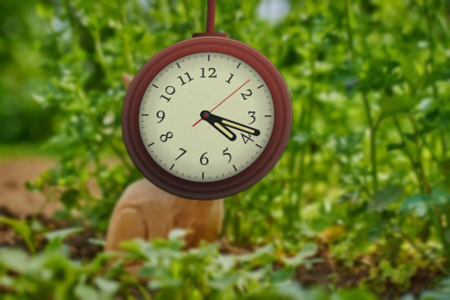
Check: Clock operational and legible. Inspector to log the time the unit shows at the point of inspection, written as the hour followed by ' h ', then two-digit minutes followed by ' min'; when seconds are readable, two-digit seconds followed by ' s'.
4 h 18 min 08 s
